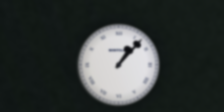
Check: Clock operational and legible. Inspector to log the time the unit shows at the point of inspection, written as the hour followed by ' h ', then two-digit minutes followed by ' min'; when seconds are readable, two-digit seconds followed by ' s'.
1 h 07 min
